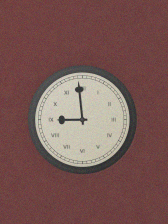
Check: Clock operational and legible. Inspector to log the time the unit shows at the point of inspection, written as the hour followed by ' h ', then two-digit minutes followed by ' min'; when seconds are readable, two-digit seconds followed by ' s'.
8 h 59 min
